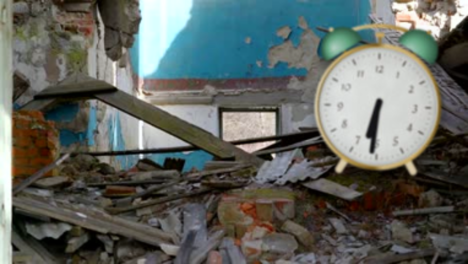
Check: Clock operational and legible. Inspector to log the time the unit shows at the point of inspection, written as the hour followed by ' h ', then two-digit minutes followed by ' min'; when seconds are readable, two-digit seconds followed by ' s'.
6 h 31 min
